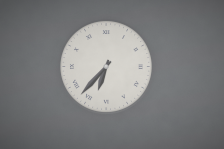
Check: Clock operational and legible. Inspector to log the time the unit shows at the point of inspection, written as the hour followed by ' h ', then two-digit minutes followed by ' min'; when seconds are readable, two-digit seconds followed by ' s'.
6 h 37 min
